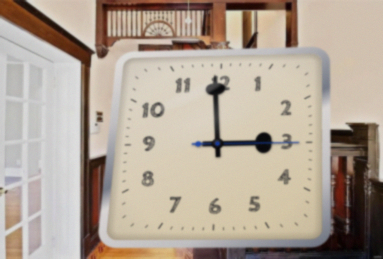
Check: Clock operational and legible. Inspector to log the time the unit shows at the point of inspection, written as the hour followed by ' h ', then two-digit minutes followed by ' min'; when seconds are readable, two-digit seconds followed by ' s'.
2 h 59 min 15 s
